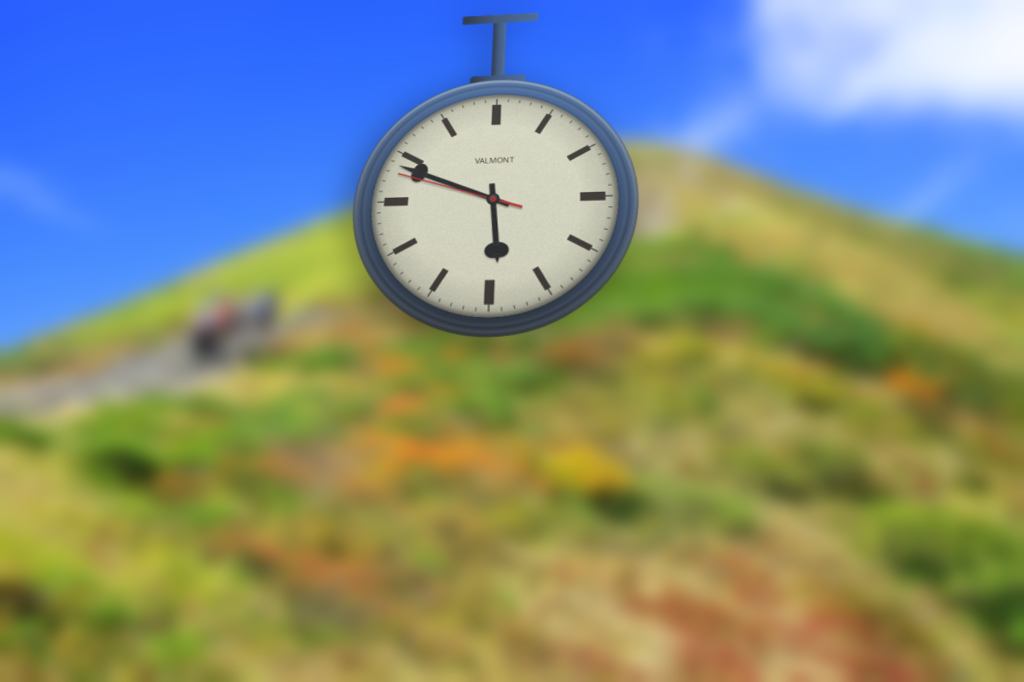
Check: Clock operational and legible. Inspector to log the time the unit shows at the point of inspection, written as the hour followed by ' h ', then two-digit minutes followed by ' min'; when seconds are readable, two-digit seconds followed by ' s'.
5 h 48 min 48 s
